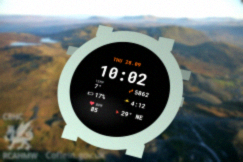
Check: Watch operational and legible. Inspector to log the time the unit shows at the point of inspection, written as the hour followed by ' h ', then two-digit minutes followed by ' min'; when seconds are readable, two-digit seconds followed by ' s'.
10 h 02 min
